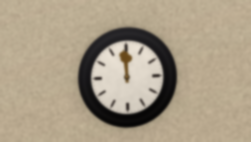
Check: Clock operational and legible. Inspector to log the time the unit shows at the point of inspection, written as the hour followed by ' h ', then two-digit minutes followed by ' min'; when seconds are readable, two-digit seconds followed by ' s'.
11 h 59 min
